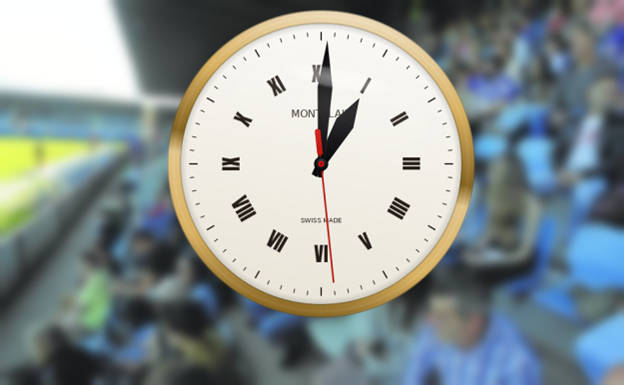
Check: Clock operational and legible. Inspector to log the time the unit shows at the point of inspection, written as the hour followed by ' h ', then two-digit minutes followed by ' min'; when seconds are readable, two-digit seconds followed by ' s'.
1 h 00 min 29 s
